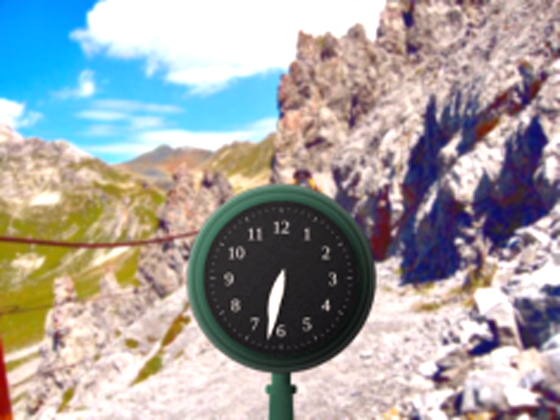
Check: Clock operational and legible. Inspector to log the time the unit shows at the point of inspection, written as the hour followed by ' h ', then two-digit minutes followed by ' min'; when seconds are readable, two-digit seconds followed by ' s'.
6 h 32 min
